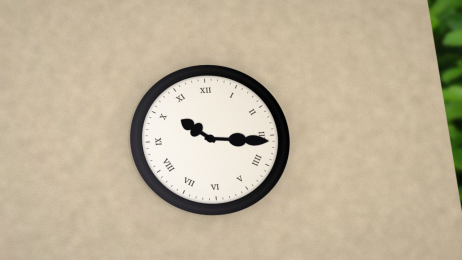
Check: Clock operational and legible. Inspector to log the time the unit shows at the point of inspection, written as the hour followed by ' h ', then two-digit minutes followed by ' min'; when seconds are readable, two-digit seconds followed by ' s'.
10 h 16 min
